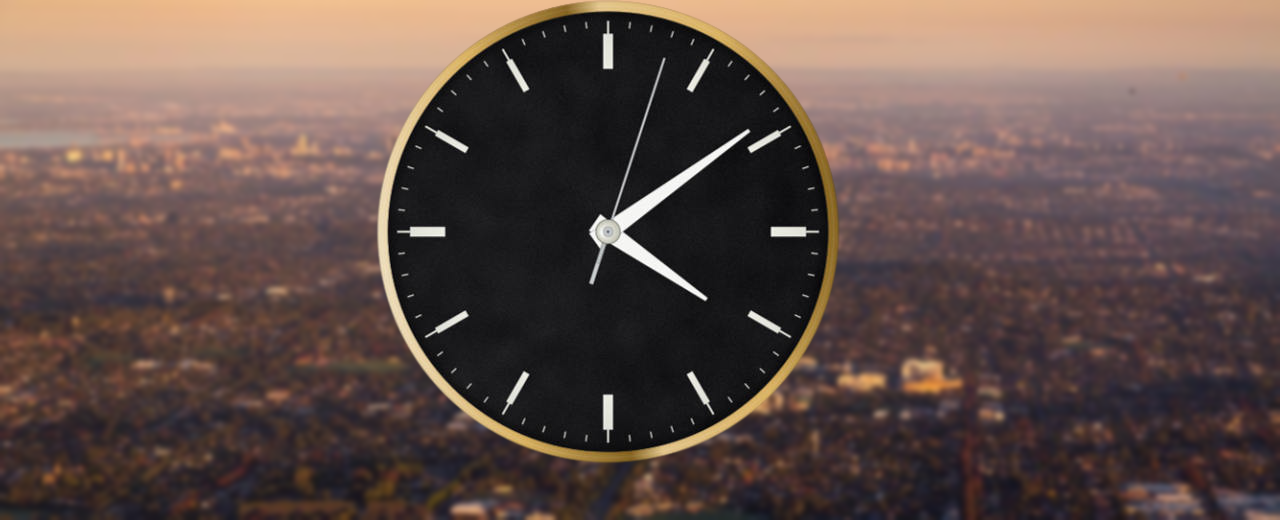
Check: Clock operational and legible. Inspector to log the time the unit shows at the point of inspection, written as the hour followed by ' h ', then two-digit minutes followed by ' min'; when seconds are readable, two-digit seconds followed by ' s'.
4 h 09 min 03 s
